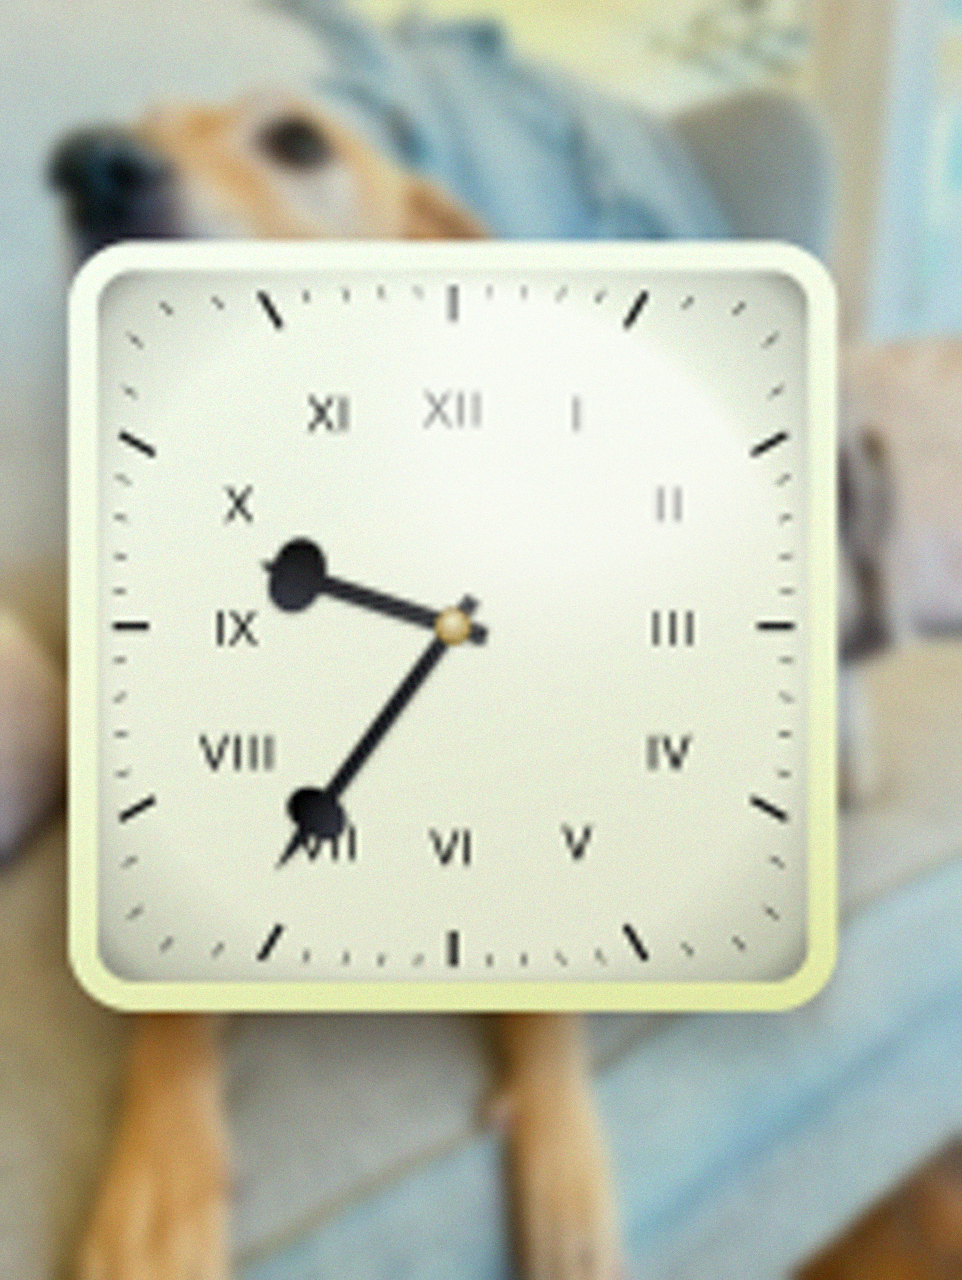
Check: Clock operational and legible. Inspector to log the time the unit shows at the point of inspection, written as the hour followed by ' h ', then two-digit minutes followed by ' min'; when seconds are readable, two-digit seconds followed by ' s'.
9 h 36 min
